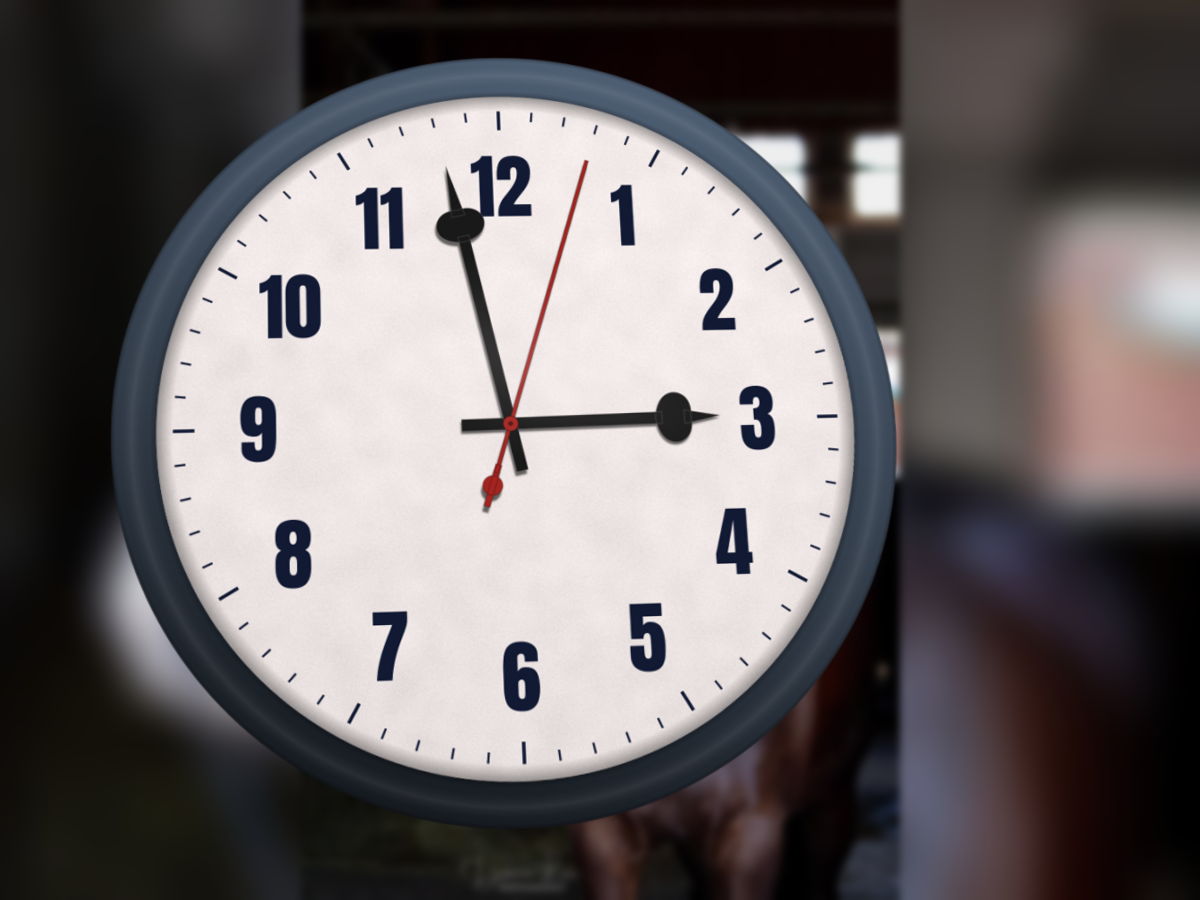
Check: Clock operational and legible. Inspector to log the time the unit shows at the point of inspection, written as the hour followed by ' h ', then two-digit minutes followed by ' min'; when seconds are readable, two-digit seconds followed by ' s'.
2 h 58 min 03 s
